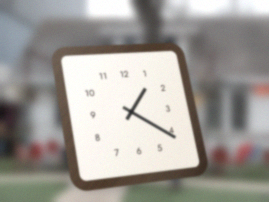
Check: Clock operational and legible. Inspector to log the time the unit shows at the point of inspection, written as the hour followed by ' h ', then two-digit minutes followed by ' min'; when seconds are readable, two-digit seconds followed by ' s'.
1 h 21 min
